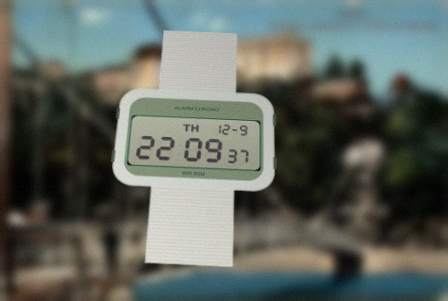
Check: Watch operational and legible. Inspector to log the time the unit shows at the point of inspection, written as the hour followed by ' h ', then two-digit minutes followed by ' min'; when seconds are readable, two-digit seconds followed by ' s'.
22 h 09 min 37 s
